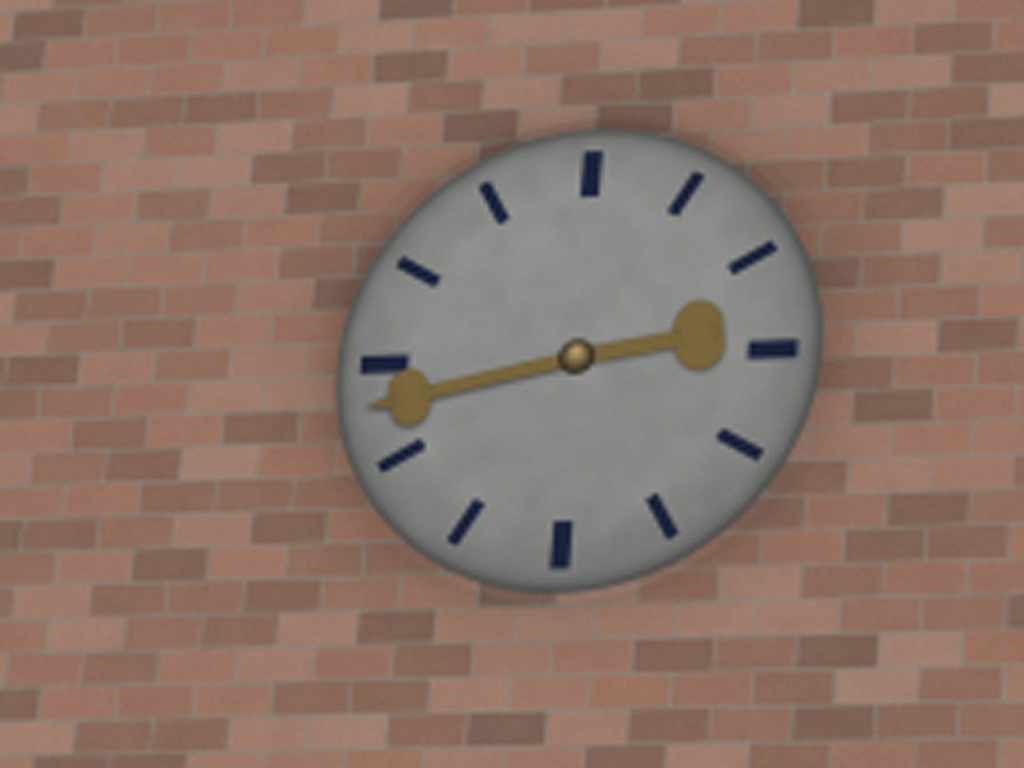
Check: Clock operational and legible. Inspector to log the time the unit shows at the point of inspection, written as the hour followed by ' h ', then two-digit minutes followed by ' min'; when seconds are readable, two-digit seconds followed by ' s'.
2 h 43 min
